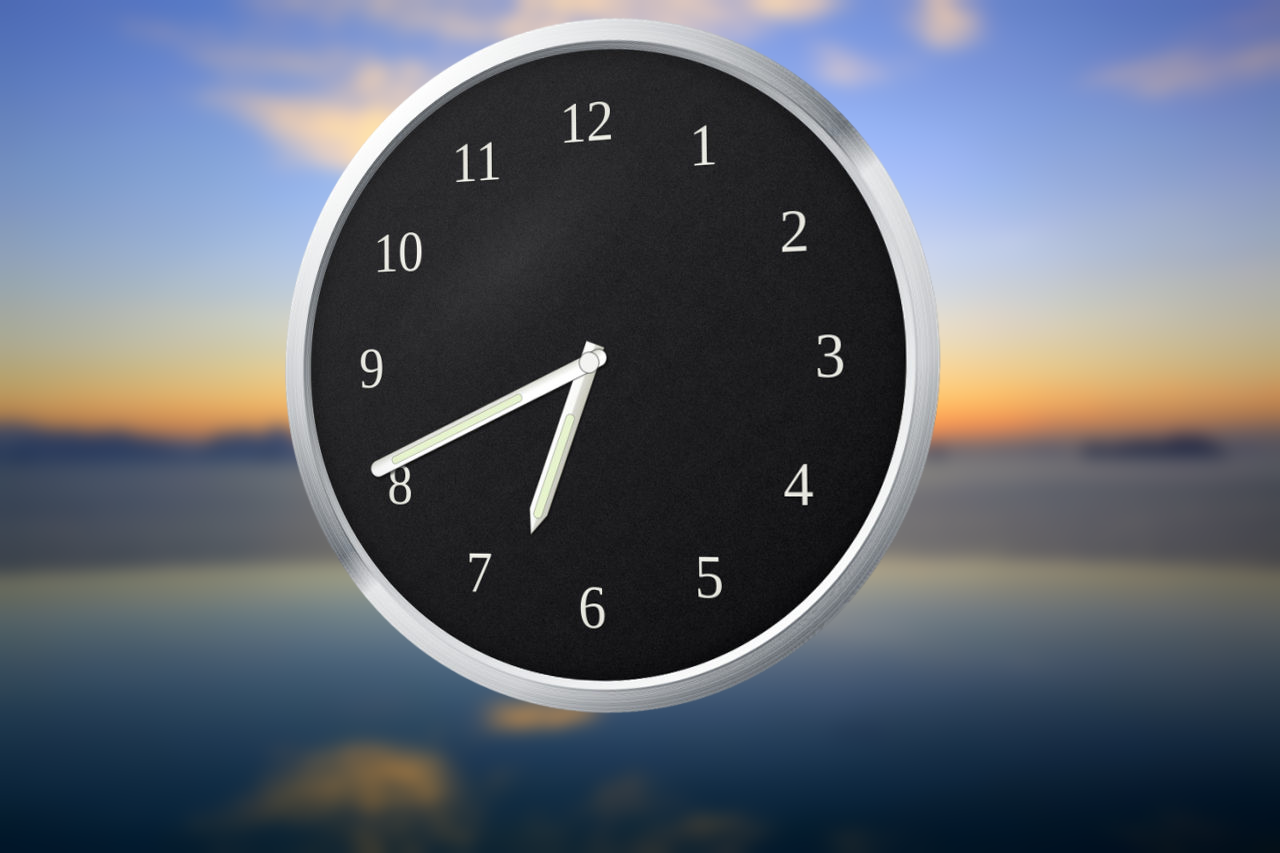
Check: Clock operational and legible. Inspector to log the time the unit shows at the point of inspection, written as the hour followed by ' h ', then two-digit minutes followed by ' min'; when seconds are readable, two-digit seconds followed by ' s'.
6 h 41 min
